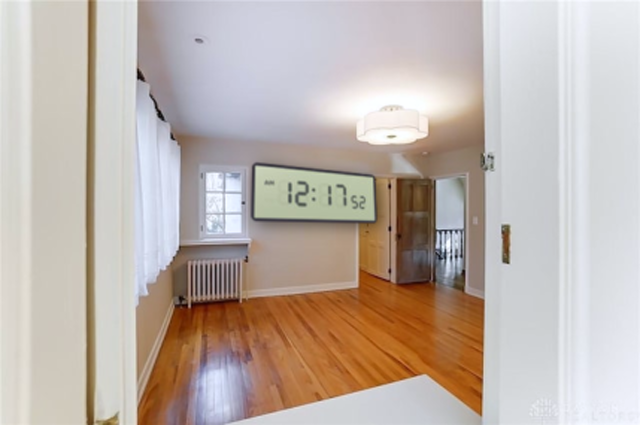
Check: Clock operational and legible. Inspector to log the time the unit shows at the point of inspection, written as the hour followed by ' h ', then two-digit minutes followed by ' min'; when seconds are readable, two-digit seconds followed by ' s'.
12 h 17 min 52 s
